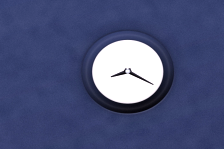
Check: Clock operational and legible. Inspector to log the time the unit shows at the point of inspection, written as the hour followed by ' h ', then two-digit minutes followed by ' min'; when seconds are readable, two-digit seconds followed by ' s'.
8 h 20 min
